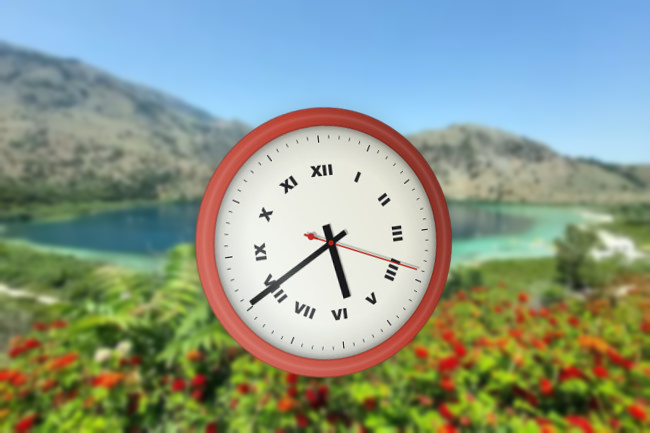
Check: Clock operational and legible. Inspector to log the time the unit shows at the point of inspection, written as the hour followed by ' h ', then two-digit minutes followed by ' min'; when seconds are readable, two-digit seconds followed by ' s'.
5 h 40 min 19 s
